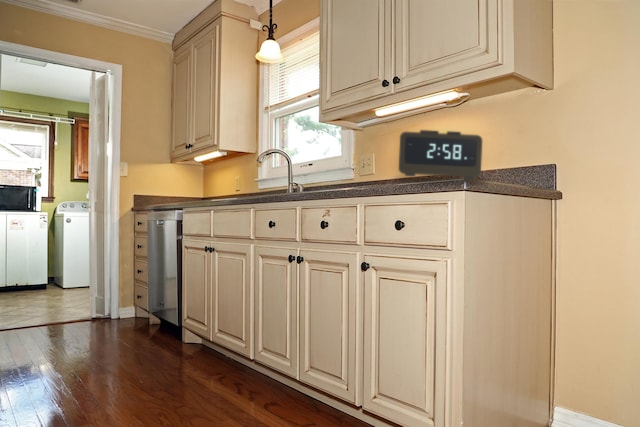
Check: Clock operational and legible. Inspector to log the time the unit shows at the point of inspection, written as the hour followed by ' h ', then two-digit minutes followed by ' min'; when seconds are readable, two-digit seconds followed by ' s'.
2 h 58 min
